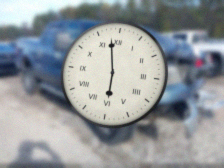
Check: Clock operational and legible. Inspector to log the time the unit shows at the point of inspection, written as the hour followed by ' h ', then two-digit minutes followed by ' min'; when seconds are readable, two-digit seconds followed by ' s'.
5 h 58 min
